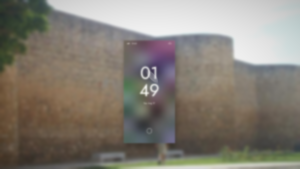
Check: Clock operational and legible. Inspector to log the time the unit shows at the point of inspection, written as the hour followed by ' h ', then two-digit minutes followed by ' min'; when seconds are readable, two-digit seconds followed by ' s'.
1 h 49 min
